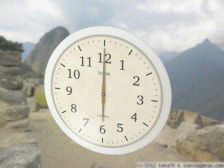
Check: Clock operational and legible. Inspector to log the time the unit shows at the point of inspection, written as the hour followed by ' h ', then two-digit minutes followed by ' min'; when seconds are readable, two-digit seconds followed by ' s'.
6 h 00 min
